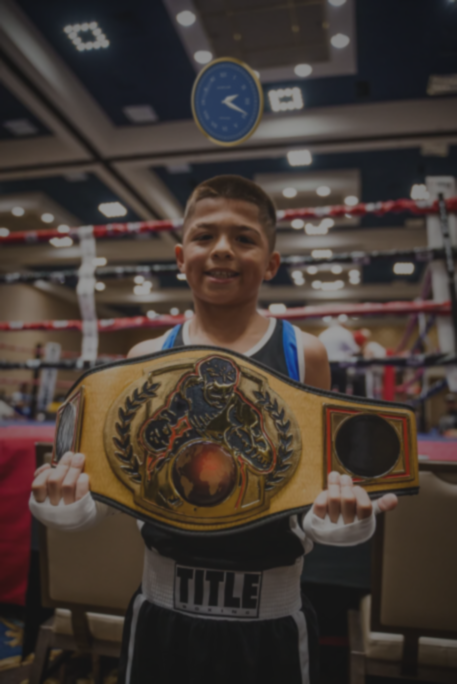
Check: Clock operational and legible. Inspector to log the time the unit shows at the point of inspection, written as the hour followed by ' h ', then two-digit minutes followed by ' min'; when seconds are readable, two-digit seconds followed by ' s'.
2 h 19 min
